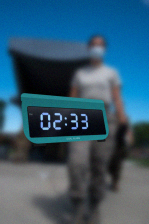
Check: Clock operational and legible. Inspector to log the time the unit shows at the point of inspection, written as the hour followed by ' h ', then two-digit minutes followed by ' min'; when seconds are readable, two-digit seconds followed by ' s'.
2 h 33 min
